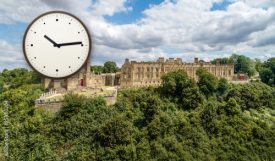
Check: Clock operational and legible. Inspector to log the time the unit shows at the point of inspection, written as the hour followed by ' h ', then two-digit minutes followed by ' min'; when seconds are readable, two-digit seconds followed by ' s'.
10 h 14 min
